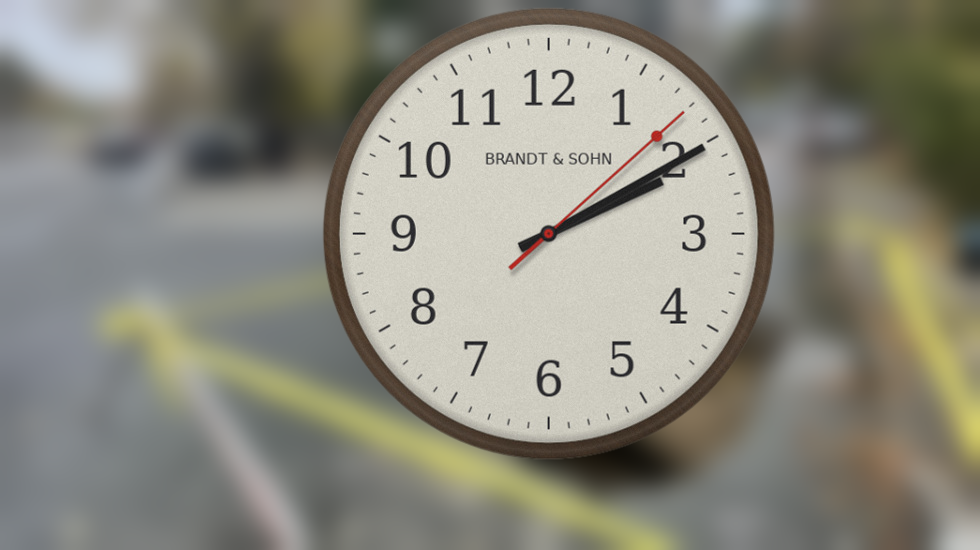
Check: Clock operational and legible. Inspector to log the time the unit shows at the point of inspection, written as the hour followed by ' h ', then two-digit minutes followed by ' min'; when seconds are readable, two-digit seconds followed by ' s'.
2 h 10 min 08 s
